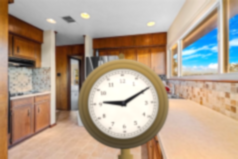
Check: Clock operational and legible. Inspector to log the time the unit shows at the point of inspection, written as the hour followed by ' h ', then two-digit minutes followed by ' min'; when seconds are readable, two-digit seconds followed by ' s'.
9 h 10 min
